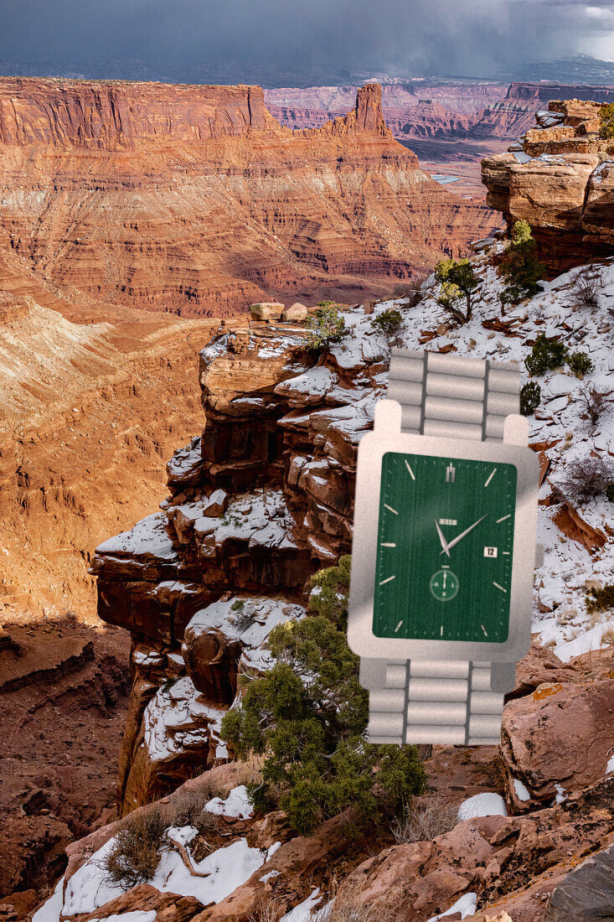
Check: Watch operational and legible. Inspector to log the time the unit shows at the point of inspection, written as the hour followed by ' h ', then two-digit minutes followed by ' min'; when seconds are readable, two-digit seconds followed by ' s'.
11 h 08 min
